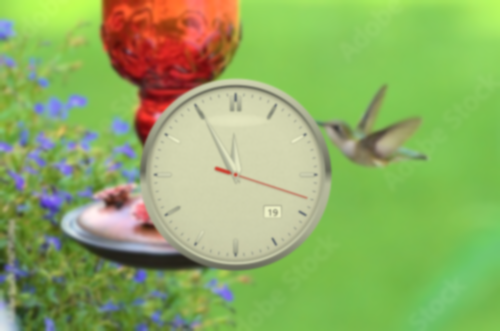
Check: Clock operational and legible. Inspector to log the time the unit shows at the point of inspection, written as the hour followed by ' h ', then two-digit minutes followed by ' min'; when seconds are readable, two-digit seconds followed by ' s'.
11 h 55 min 18 s
